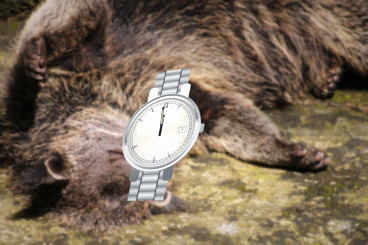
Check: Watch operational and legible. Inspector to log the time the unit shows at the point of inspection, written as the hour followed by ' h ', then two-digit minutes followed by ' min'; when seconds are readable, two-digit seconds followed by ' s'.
11 h 59 min
